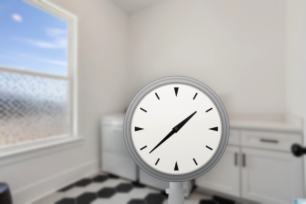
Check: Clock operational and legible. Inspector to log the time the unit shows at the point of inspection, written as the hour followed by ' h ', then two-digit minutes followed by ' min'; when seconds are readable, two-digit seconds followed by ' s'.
1 h 38 min
